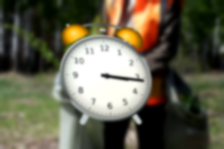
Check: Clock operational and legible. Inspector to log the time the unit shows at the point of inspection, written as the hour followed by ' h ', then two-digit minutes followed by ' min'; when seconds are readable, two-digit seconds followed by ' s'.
3 h 16 min
